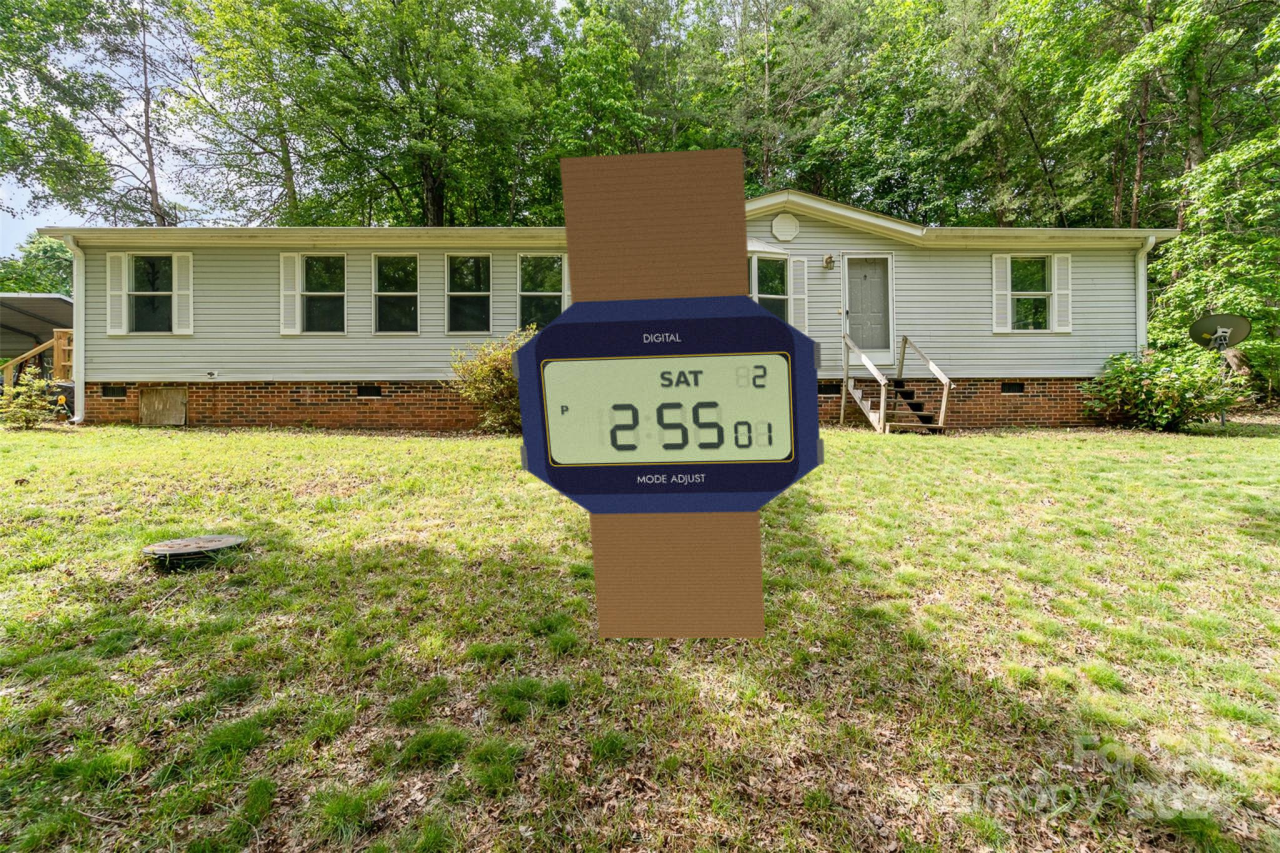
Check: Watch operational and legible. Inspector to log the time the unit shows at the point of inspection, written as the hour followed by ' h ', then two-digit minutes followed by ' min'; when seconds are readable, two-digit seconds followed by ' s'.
2 h 55 min 01 s
